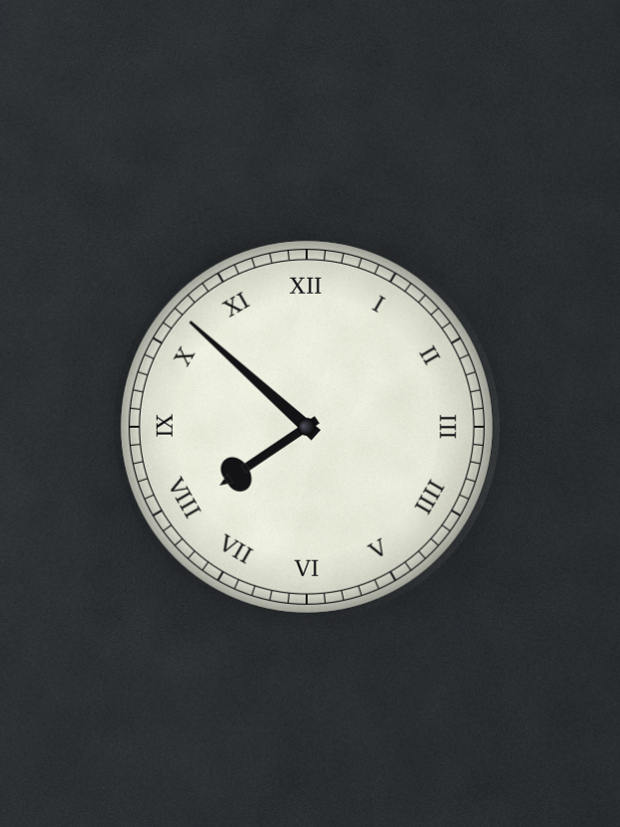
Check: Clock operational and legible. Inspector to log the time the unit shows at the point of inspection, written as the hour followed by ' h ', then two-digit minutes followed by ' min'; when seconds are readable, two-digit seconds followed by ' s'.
7 h 52 min
